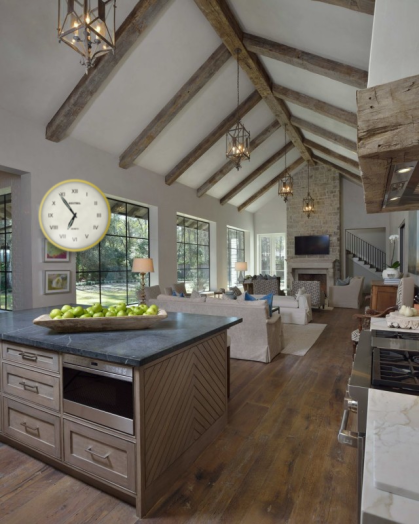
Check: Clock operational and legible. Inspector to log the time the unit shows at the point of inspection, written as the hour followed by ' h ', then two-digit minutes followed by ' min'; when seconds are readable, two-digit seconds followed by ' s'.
6 h 54 min
